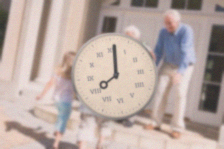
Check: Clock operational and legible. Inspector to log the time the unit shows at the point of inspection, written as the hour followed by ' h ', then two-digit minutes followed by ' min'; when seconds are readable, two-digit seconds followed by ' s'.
8 h 01 min
